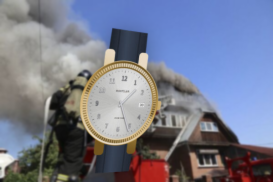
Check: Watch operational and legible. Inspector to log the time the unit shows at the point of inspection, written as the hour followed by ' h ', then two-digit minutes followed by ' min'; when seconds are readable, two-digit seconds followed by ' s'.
1 h 26 min
